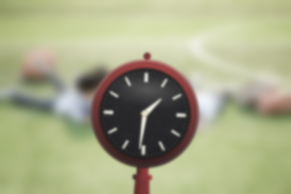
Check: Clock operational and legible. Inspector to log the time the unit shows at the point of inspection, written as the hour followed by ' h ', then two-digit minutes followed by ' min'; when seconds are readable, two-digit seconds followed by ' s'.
1 h 31 min
